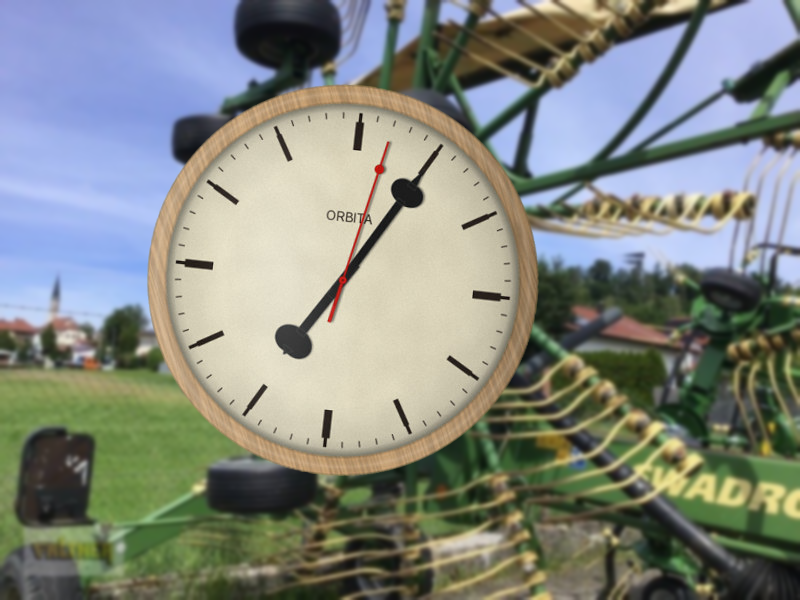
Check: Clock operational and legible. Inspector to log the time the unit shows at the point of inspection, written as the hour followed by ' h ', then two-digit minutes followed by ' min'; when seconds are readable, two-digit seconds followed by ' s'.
7 h 05 min 02 s
